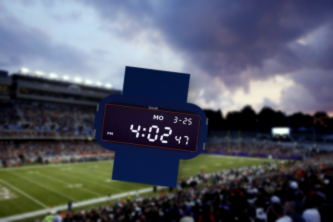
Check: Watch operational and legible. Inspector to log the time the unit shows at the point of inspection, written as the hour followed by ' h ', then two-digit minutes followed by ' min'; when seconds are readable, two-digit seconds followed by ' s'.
4 h 02 min 47 s
